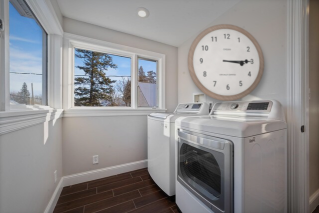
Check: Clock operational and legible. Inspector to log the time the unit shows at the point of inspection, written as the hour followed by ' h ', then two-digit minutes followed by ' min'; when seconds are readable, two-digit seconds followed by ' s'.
3 h 15 min
